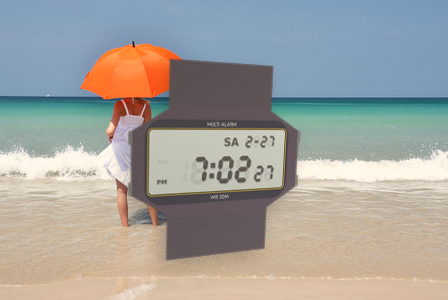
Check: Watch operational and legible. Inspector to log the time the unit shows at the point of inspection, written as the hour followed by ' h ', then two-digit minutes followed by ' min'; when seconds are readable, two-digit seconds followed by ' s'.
7 h 02 min 27 s
